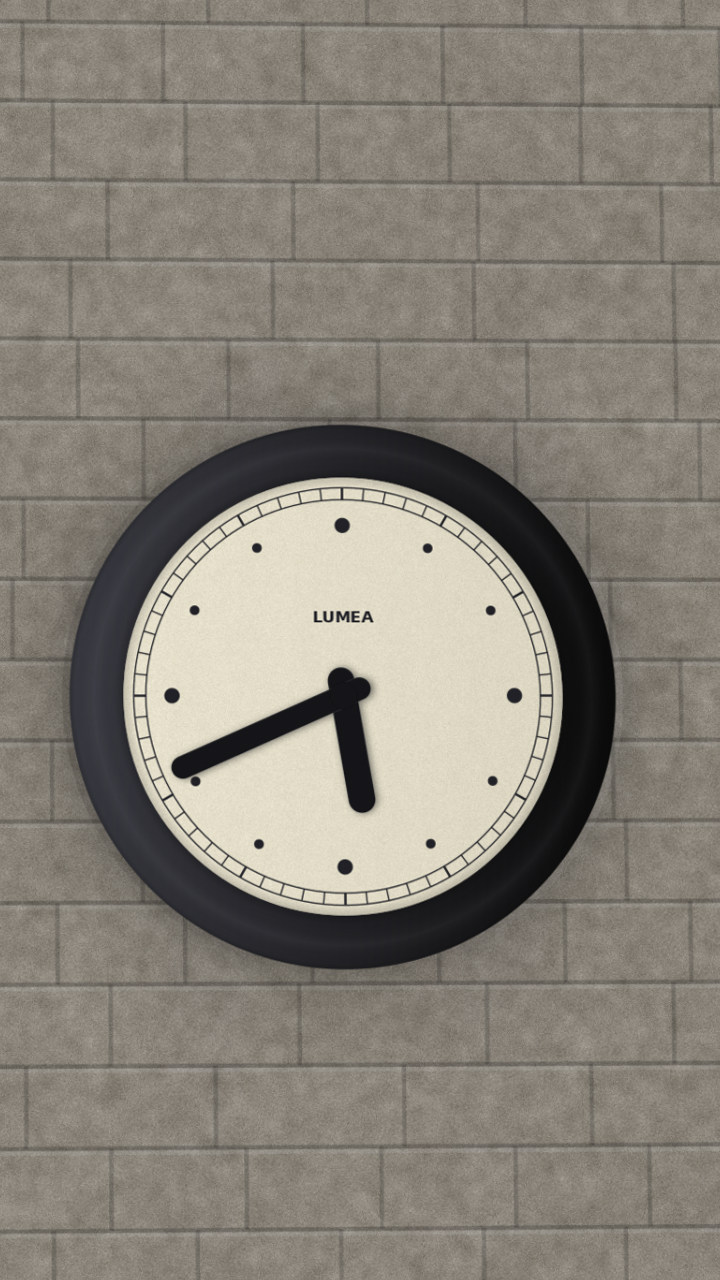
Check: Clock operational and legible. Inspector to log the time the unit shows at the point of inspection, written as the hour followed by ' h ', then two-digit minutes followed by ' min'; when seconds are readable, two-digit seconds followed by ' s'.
5 h 41 min
